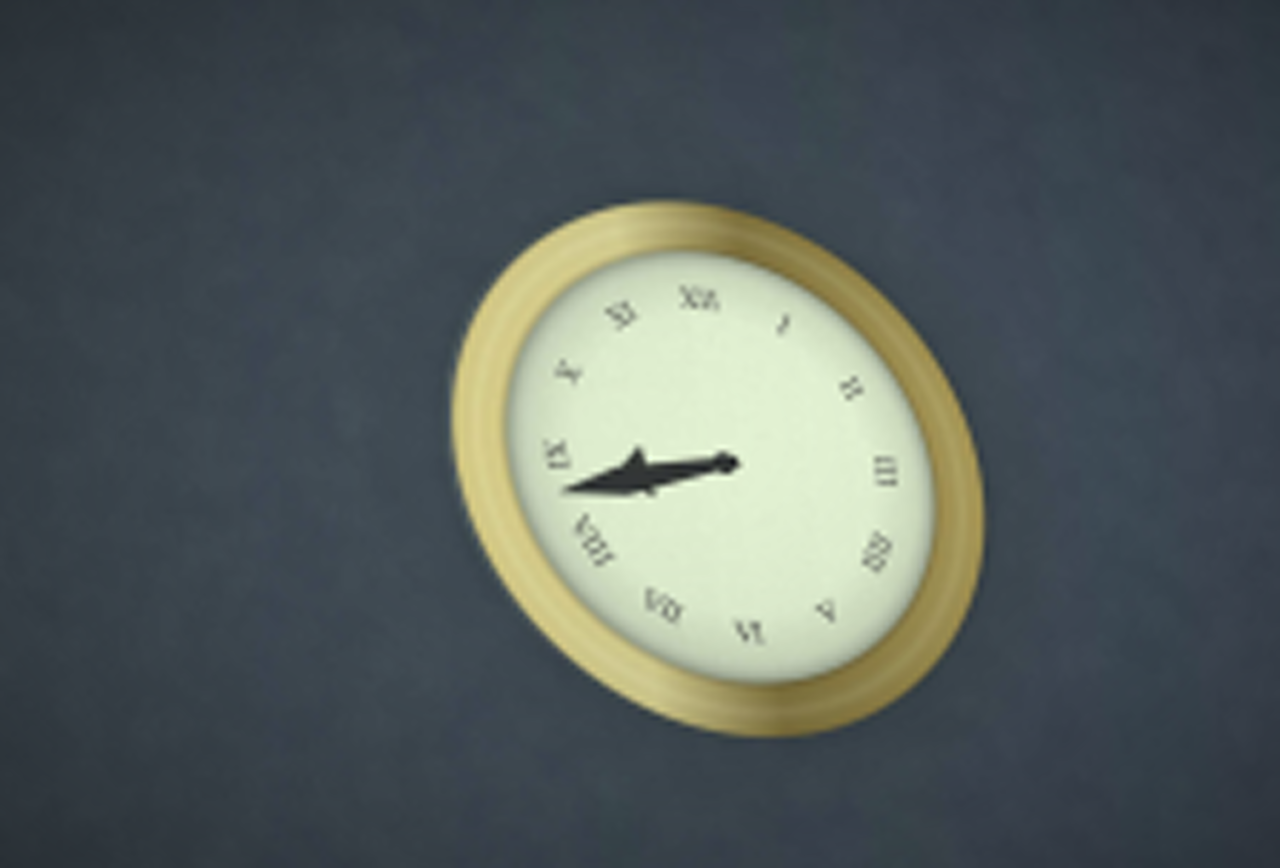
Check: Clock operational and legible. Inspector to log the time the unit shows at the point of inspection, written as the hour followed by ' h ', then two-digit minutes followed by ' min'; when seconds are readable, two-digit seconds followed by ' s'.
8 h 43 min
